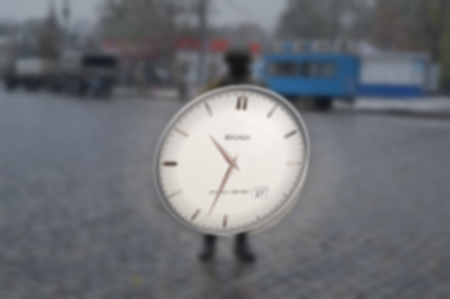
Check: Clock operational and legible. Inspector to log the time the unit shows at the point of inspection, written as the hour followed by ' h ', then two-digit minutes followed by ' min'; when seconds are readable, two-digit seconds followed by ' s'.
10 h 33 min
